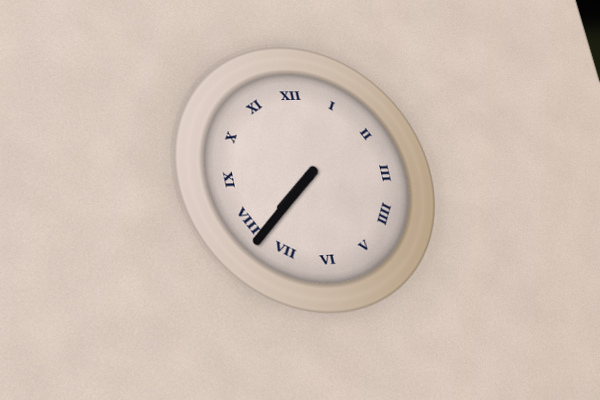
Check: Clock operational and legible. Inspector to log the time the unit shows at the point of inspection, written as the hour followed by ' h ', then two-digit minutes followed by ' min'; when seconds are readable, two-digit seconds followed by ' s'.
7 h 38 min
